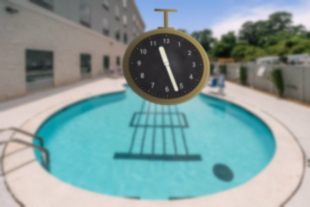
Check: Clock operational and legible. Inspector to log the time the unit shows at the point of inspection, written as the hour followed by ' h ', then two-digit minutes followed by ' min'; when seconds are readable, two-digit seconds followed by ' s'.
11 h 27 min
